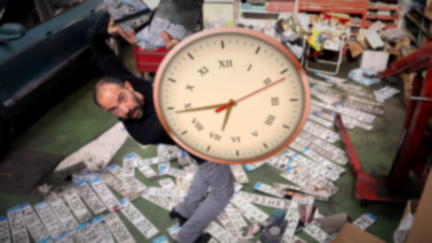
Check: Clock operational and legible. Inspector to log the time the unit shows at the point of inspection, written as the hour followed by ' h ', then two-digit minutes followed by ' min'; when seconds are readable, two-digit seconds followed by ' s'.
6 h 44 min 11 s
